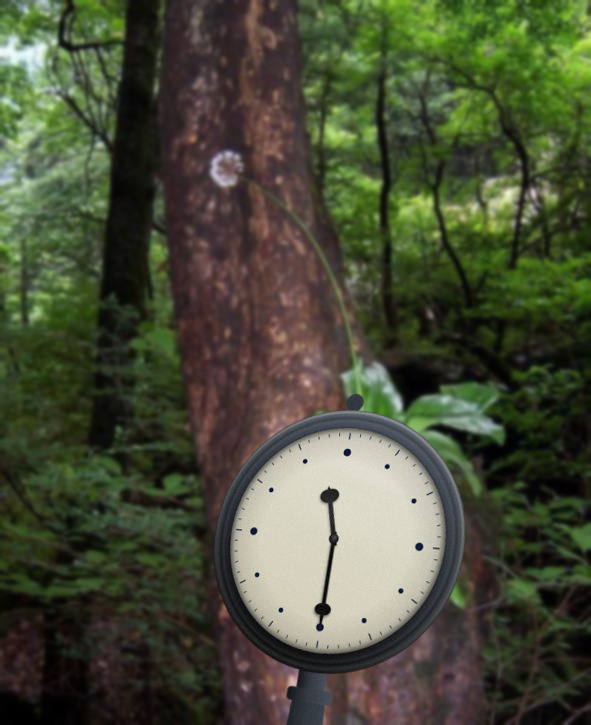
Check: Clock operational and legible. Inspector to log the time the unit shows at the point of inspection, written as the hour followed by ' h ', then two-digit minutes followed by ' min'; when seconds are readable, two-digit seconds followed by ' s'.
11 h 30 min
